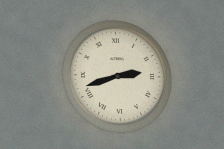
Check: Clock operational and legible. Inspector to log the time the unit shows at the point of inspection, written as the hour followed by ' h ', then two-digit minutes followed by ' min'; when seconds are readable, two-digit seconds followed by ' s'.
2 h 42 min
